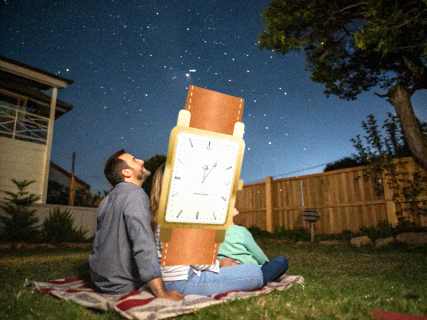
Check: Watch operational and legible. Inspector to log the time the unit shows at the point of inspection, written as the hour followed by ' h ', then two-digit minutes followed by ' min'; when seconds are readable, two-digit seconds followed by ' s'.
12 h 05 min
